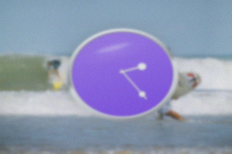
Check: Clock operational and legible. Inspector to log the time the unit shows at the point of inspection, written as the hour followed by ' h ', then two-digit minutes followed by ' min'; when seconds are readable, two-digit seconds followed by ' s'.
2 h 24 min
